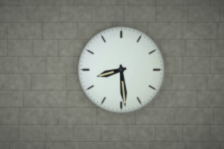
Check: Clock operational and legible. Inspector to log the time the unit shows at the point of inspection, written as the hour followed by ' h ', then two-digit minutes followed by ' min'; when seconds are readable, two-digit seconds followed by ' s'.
8 h 29 min
